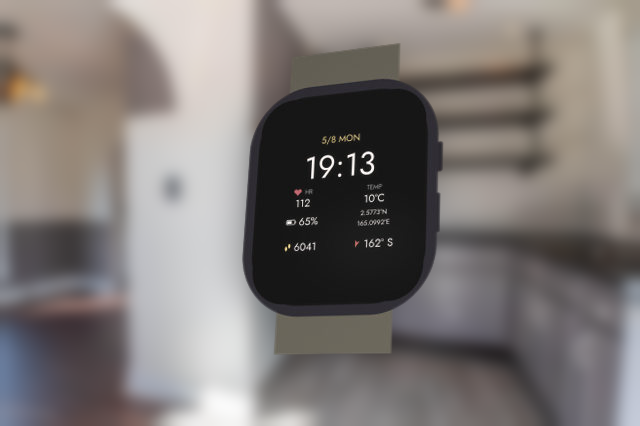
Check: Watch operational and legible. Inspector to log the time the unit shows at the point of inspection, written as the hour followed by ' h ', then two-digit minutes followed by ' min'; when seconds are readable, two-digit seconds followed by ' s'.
19 h 13 min
